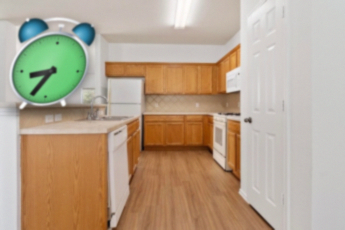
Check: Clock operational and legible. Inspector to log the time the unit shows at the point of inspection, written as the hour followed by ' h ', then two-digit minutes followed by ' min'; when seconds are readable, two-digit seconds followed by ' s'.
8 h 35 min
